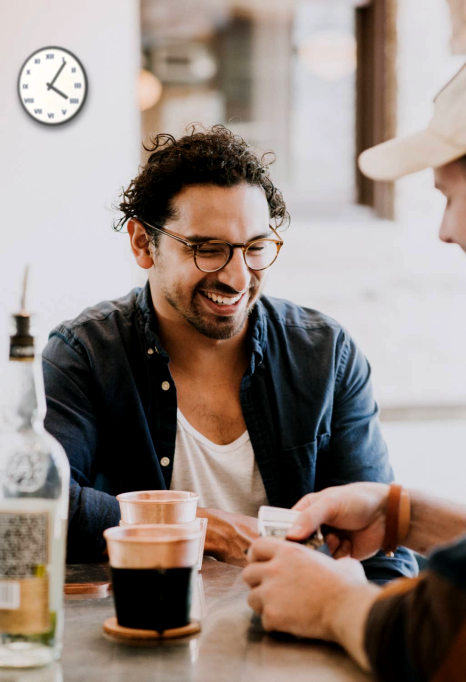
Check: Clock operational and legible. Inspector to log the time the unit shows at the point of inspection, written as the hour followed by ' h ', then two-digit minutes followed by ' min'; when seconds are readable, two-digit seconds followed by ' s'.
4 h 06 min
